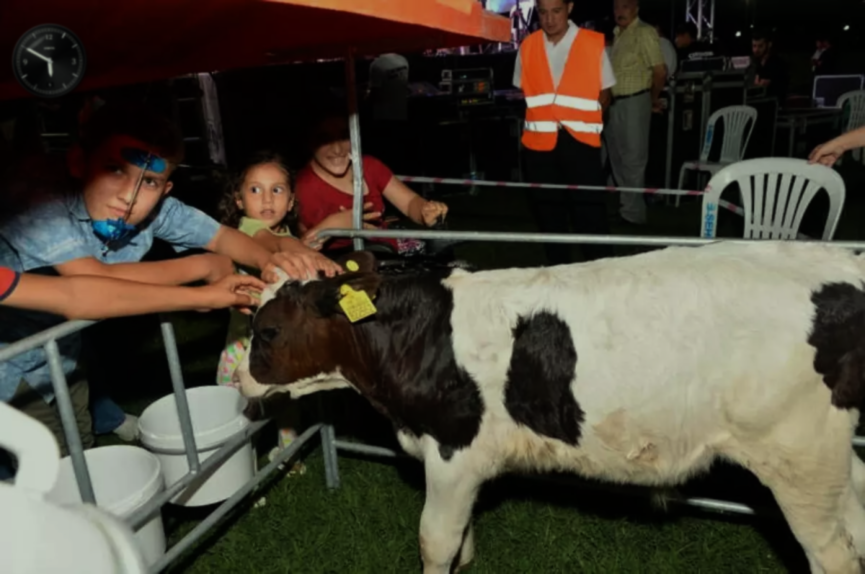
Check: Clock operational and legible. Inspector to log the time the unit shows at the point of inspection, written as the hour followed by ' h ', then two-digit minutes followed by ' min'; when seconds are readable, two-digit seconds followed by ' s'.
5 h 50 min
